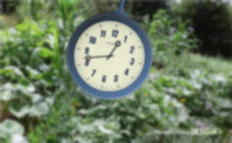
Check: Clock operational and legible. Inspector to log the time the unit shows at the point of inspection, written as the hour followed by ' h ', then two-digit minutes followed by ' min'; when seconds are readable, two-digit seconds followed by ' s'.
12 h 42 min
